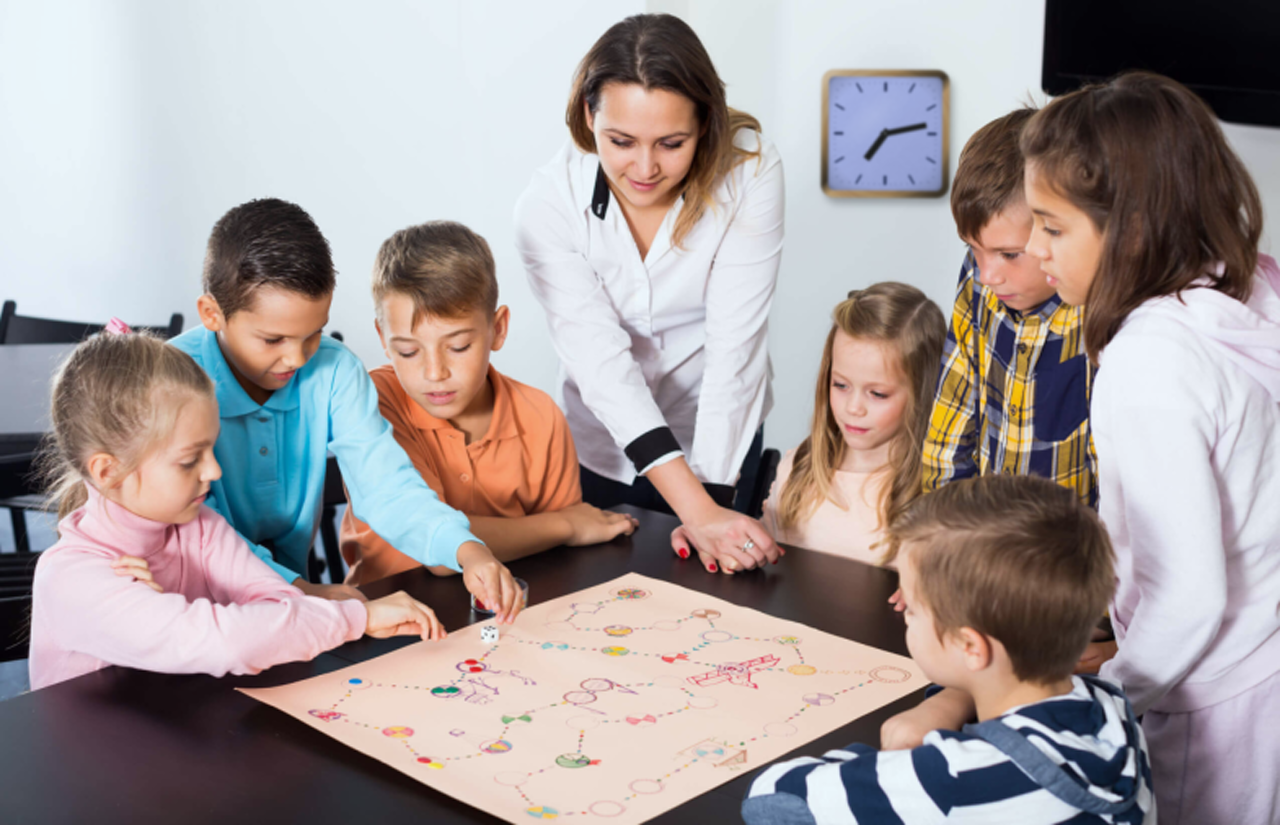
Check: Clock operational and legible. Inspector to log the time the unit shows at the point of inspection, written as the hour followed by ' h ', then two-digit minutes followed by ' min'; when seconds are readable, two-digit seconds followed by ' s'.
7 h 13 min
